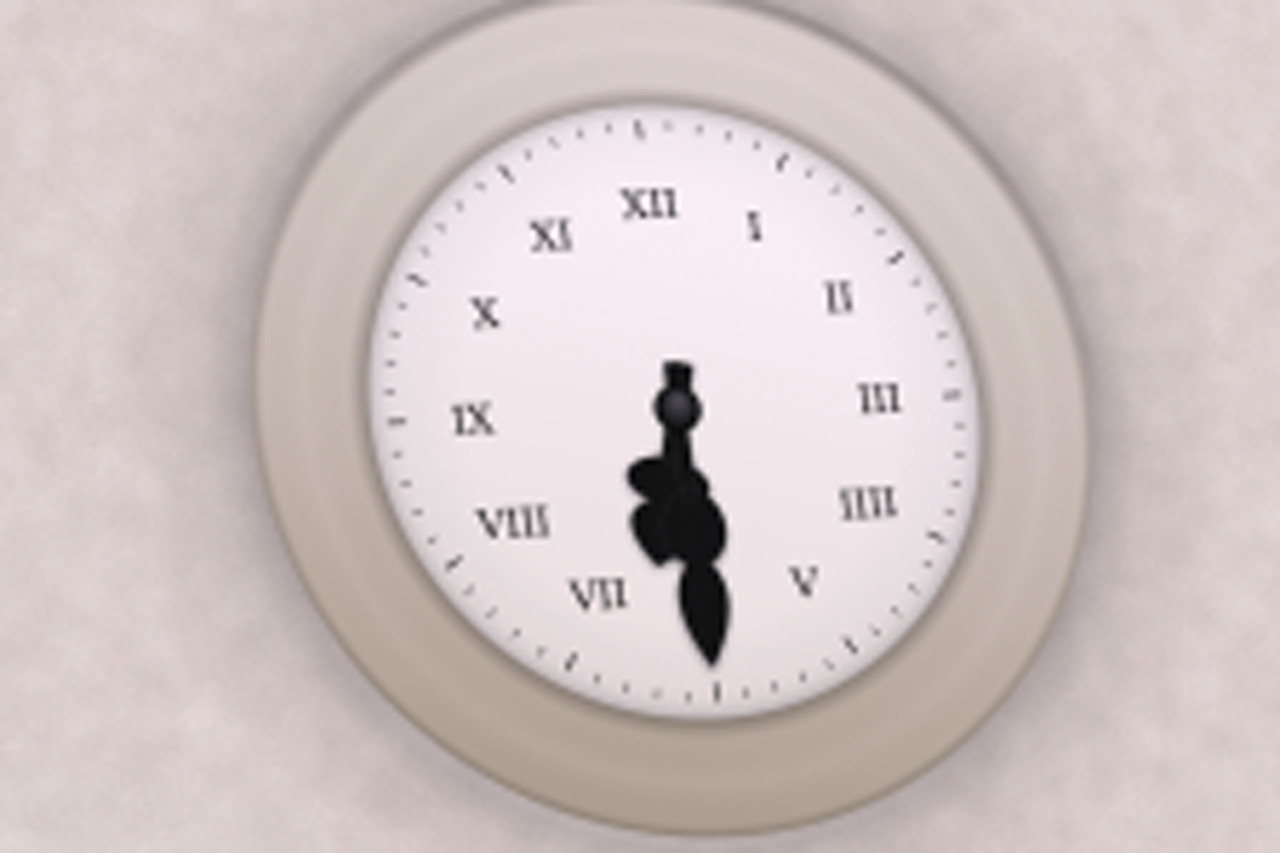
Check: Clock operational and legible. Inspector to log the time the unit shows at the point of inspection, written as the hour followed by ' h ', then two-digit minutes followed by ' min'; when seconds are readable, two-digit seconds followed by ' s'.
6 h 30 min
